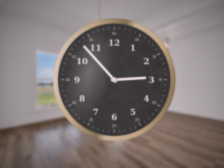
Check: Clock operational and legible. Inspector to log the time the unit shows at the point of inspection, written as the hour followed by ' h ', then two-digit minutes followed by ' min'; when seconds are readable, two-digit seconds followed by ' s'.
2 h 53 min
